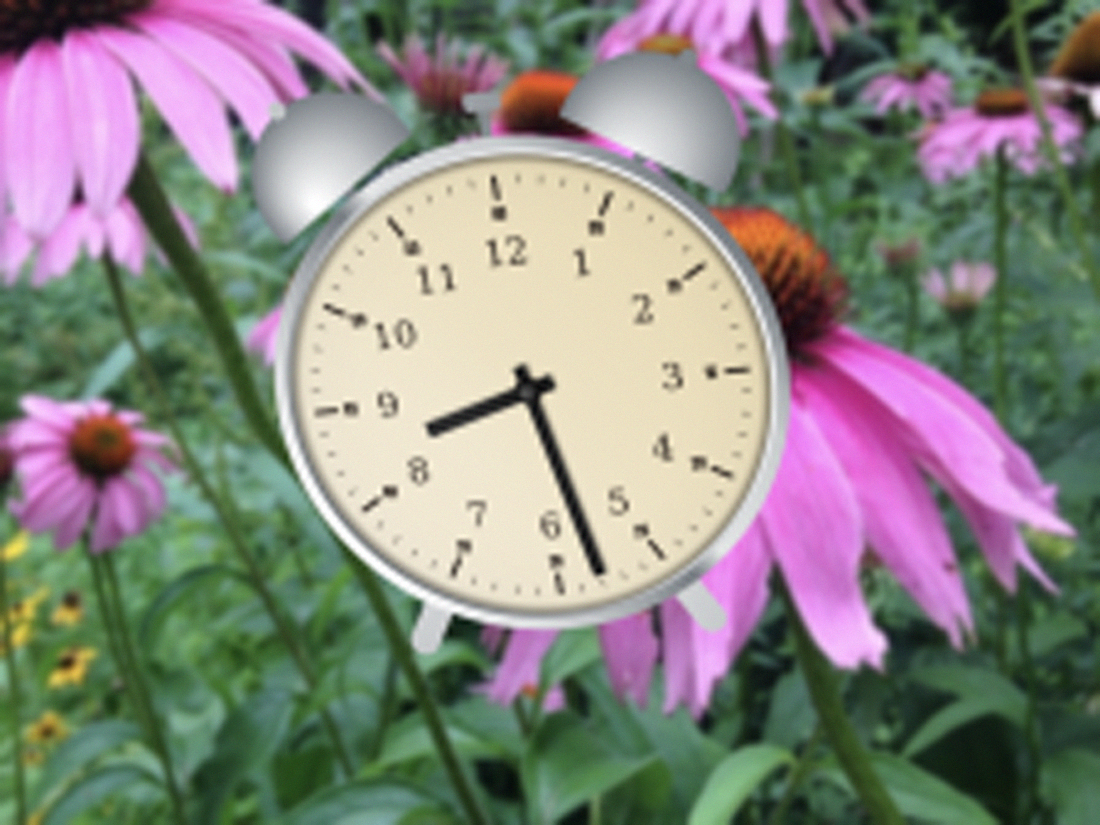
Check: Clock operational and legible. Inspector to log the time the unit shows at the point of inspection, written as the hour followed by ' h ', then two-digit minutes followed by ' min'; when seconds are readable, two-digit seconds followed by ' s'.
8 h 28 min
